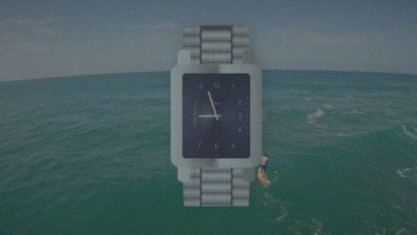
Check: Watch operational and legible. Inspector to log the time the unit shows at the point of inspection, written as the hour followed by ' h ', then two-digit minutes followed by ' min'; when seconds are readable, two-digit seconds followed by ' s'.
8 h 57 min
